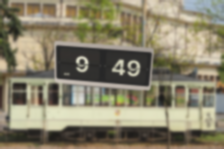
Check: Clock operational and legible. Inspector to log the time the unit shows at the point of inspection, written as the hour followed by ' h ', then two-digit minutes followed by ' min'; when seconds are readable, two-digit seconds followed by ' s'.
9 h 49 min
